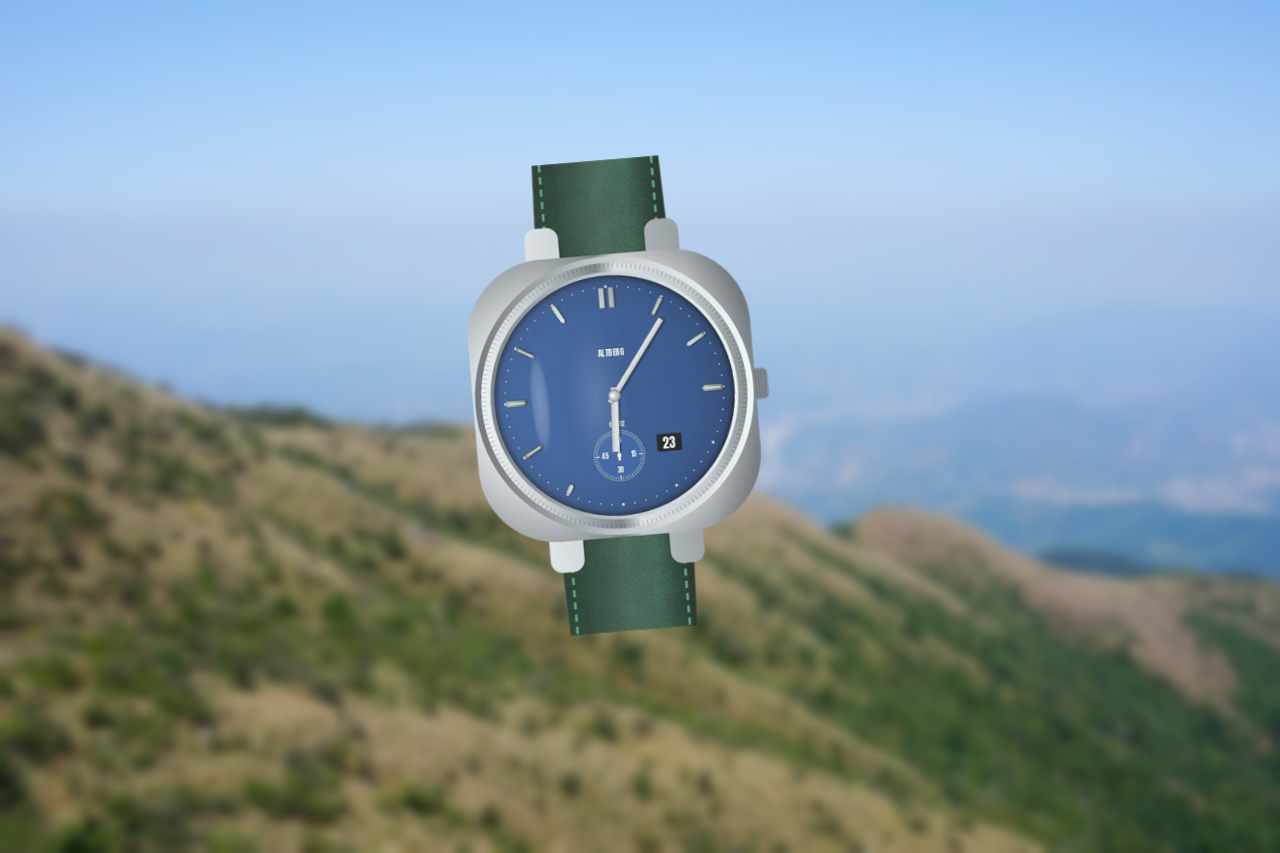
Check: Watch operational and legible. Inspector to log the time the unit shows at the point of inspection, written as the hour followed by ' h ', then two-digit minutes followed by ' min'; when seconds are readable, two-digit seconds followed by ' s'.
6 h 06 min
